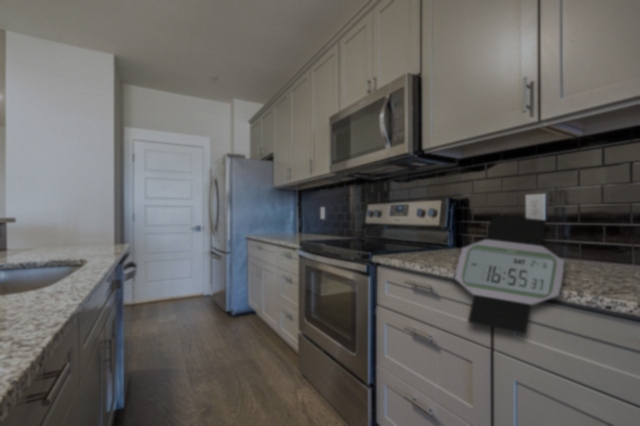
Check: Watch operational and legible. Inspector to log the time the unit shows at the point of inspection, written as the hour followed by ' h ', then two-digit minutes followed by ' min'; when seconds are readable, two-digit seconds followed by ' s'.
16 h 55 min
